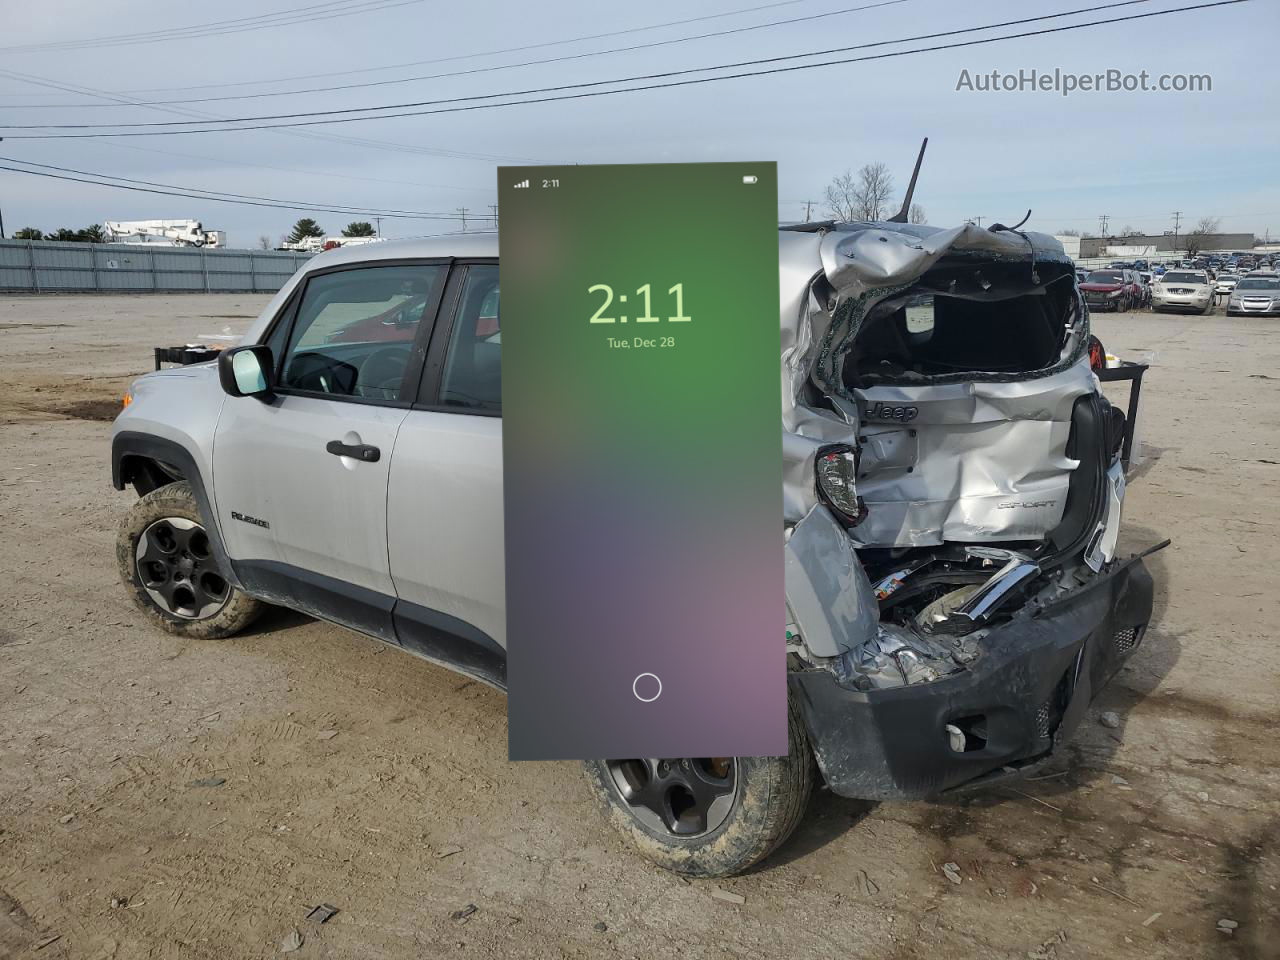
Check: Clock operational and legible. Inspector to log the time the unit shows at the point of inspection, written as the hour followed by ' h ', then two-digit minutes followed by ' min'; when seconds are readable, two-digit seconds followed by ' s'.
2 h 11 min
